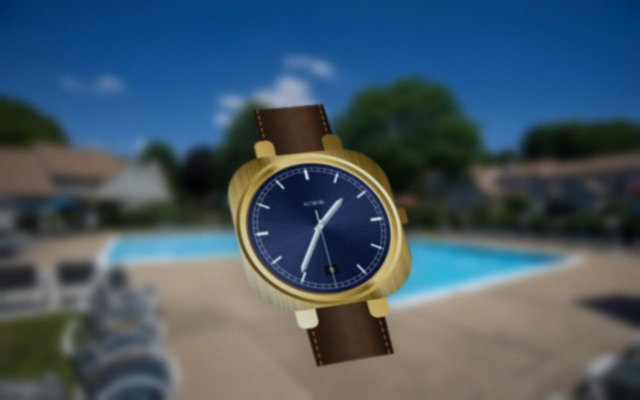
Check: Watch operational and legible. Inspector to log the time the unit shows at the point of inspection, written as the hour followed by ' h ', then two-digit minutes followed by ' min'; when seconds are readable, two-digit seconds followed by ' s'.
1 h 35 min 30 s
